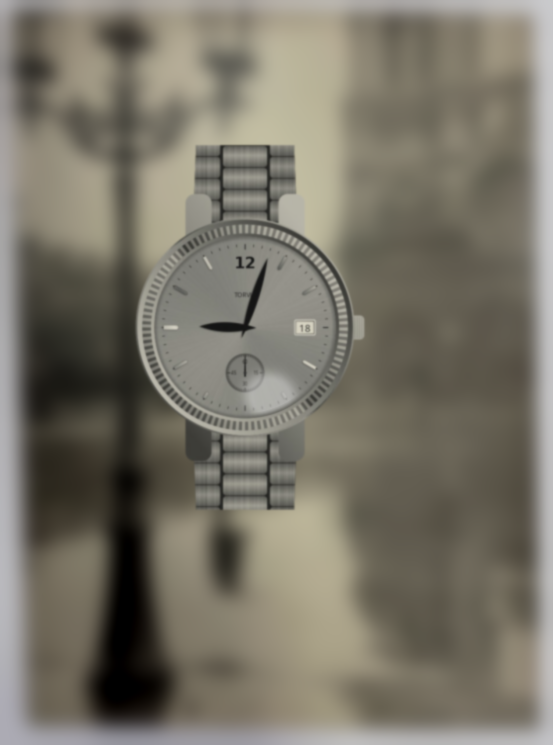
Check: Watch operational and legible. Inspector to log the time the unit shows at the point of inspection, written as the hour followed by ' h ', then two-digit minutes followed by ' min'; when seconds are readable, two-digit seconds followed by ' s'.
9 h 03 min
